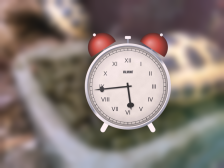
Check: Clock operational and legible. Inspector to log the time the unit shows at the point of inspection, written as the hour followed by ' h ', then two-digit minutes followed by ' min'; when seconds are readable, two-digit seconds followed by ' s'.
5 h 44 min
